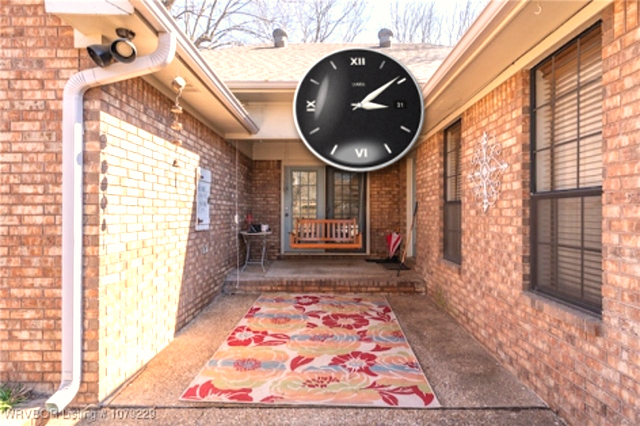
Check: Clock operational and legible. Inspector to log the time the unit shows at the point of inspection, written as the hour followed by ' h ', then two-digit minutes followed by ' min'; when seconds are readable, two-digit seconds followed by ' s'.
3 h 09 min
